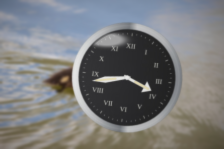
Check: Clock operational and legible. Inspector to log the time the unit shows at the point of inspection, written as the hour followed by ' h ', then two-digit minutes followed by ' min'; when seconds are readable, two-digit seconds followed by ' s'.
3 h 43 min
